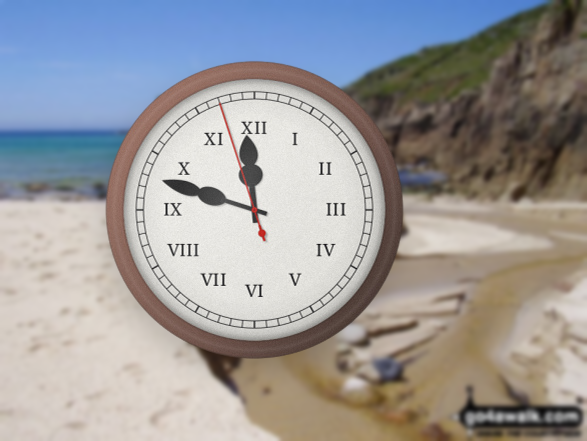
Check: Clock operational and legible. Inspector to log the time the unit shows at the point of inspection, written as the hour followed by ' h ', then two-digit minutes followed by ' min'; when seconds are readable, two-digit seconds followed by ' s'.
11 h 47 min 57 s
